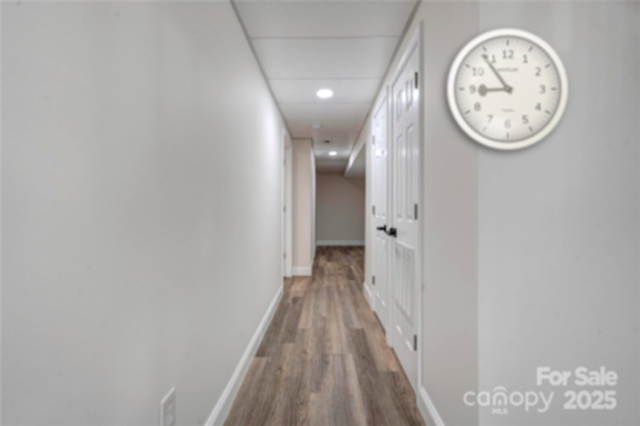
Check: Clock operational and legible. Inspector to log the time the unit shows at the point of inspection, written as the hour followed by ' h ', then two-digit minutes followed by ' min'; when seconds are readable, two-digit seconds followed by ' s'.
8 h 54 min
